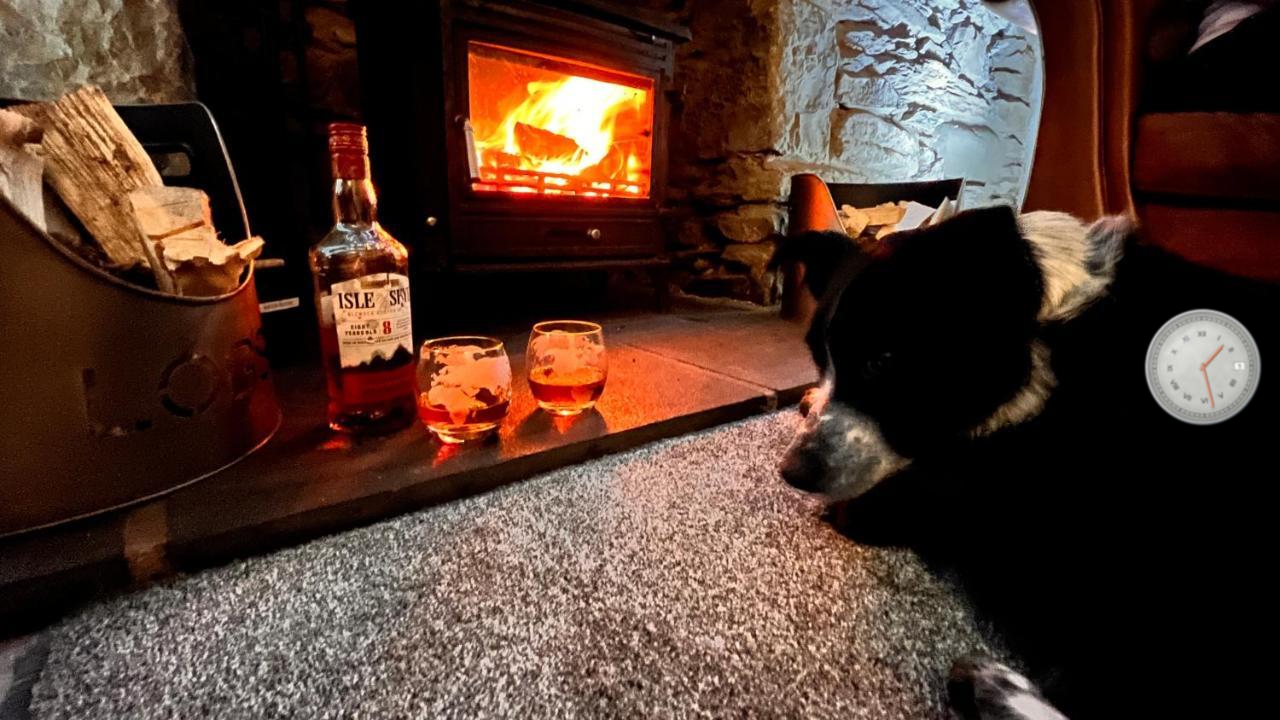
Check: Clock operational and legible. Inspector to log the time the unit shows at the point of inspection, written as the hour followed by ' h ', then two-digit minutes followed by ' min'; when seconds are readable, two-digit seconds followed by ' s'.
1 h 28 min
